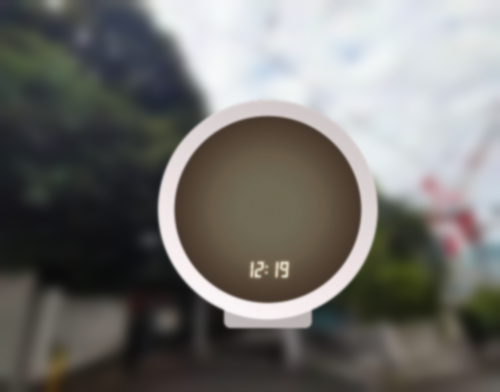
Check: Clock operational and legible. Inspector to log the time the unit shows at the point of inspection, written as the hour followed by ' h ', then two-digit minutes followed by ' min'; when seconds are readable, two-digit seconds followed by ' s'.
12 h 19 min
